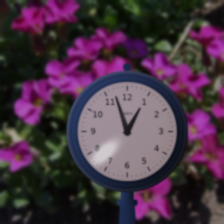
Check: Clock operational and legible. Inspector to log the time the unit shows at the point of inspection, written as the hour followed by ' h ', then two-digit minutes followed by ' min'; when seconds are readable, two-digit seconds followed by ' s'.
12 h 57 min
